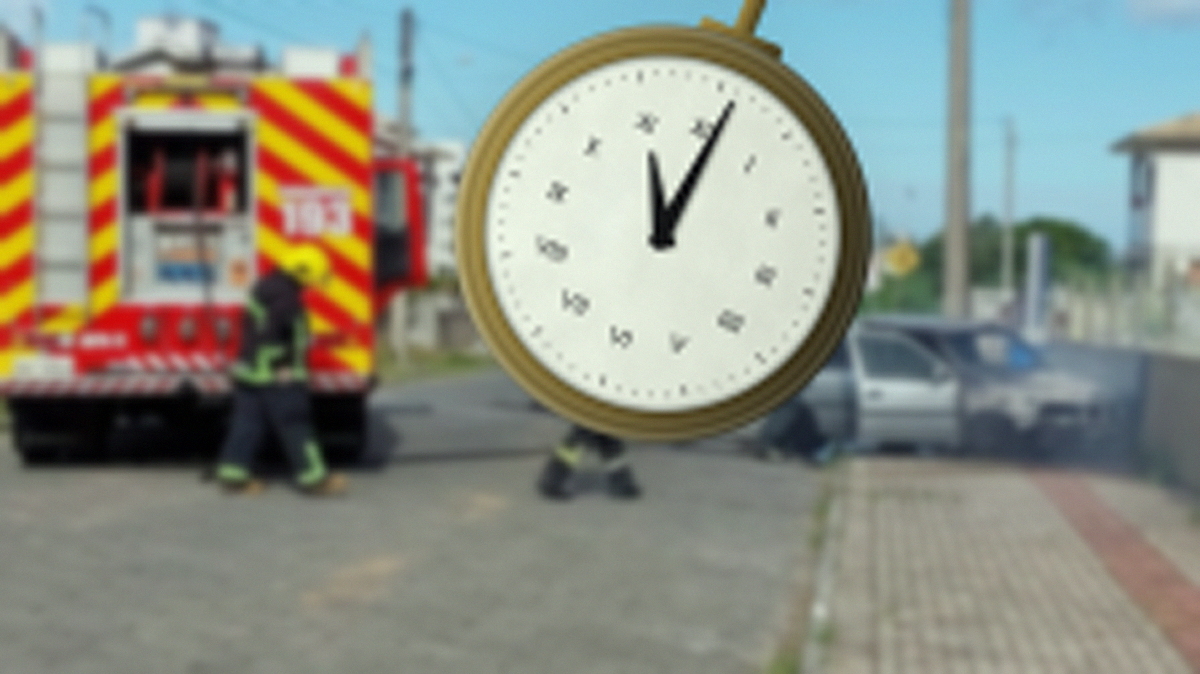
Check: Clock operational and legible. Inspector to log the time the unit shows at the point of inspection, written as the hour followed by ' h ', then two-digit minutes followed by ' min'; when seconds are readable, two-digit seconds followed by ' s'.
11 h 01 min
